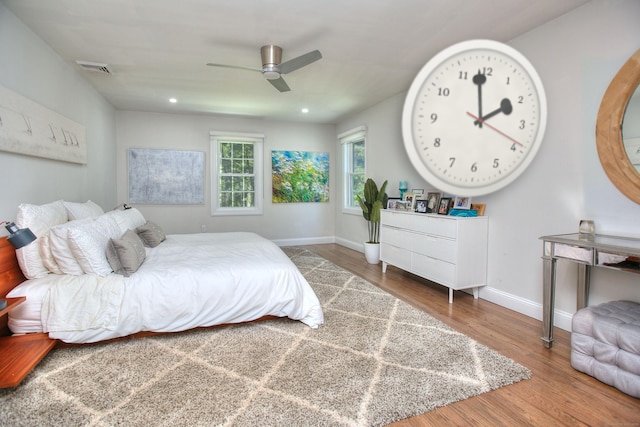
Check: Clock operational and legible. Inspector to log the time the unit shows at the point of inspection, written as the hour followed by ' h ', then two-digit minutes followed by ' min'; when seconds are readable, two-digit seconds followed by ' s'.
1 h 58 min 19 s
